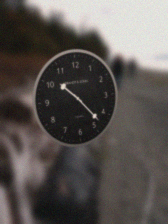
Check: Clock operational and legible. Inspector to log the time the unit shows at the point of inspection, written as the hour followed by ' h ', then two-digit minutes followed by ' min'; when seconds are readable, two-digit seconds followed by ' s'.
10 h 23 min
